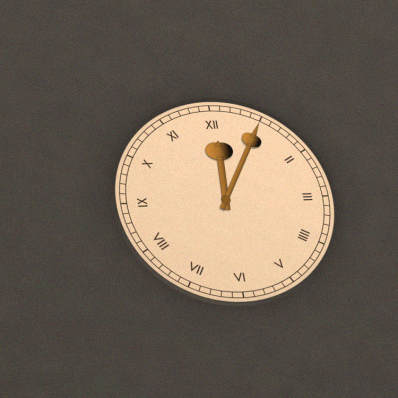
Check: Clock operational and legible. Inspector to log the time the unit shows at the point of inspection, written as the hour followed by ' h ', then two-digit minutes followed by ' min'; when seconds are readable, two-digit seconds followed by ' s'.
12 h 05 min
